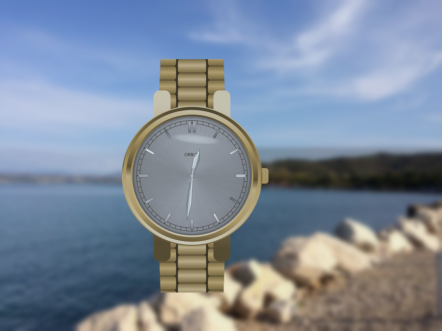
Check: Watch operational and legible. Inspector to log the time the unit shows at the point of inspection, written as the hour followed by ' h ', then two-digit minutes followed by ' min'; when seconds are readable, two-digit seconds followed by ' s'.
12 h 31 min
